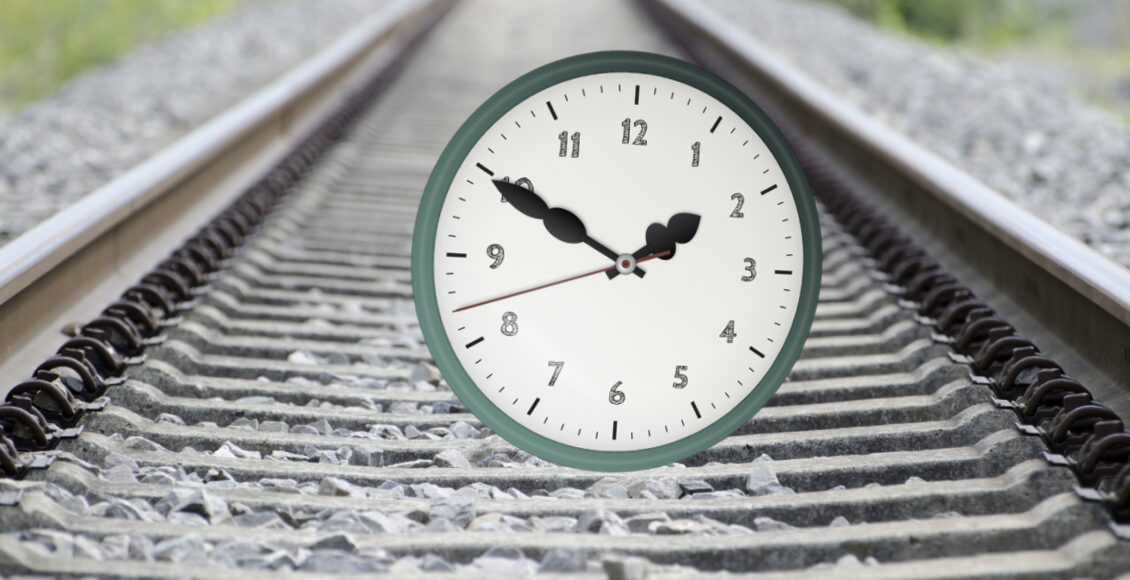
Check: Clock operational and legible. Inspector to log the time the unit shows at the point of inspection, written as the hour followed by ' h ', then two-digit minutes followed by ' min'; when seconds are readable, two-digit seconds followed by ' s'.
1 h 49 min 42 s
